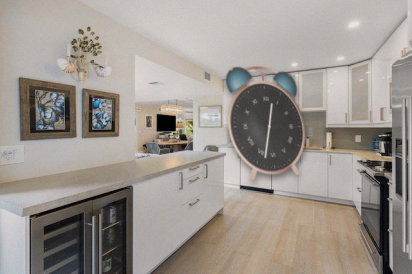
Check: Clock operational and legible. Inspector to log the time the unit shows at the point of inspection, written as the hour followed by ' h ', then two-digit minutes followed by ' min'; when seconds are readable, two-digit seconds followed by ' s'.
12 h 33 min
